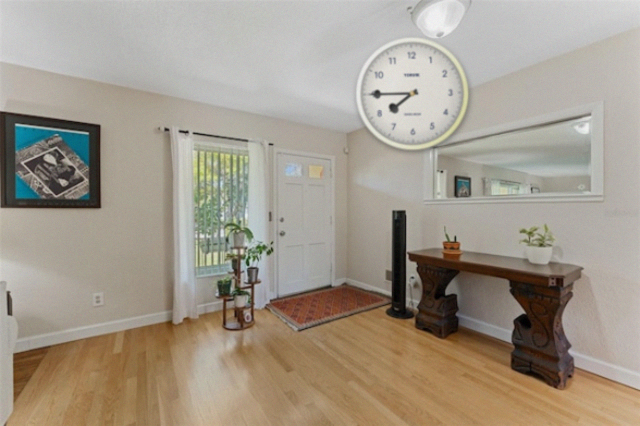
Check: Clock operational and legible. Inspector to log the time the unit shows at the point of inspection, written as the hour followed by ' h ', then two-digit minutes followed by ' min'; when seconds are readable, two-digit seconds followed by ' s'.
7 h 45 min
